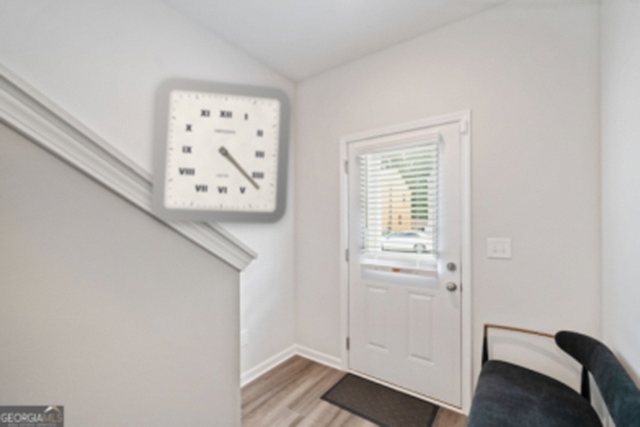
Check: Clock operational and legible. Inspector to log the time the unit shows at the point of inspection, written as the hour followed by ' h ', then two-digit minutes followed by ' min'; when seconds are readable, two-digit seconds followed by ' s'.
4 h 22 min
